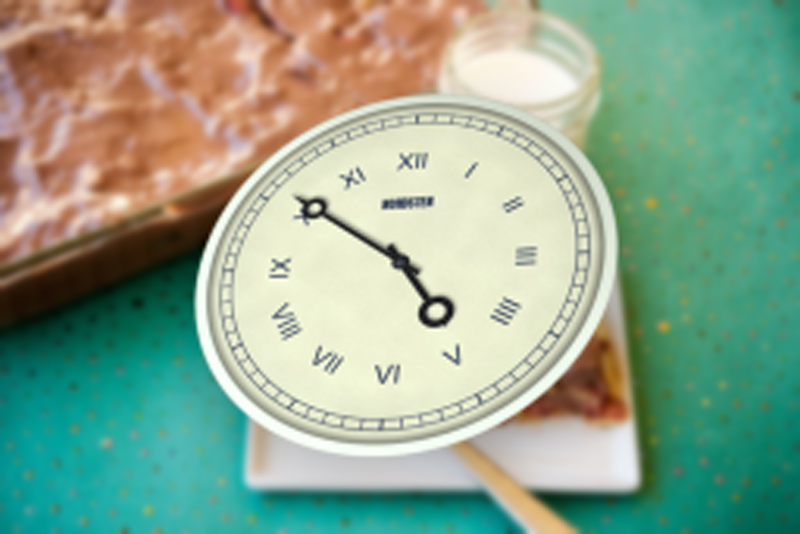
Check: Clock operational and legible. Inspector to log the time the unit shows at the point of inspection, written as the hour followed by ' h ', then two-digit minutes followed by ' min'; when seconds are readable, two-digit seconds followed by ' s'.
4 h 51 min
